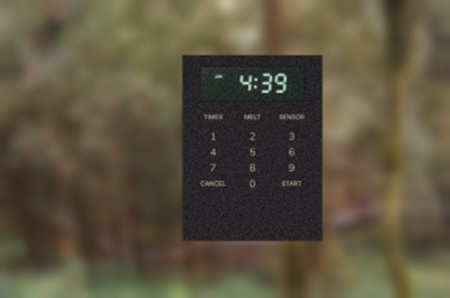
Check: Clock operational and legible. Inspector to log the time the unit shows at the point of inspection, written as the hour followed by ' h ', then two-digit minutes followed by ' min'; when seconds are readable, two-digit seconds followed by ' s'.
4 h 39 min
